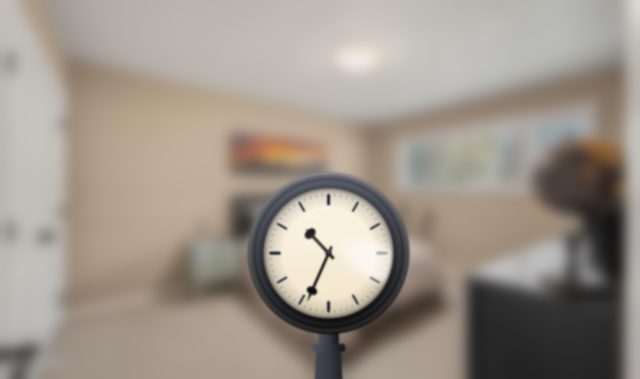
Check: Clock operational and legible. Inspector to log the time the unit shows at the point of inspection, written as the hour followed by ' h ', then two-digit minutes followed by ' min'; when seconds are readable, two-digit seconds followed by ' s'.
10 h 34 min
